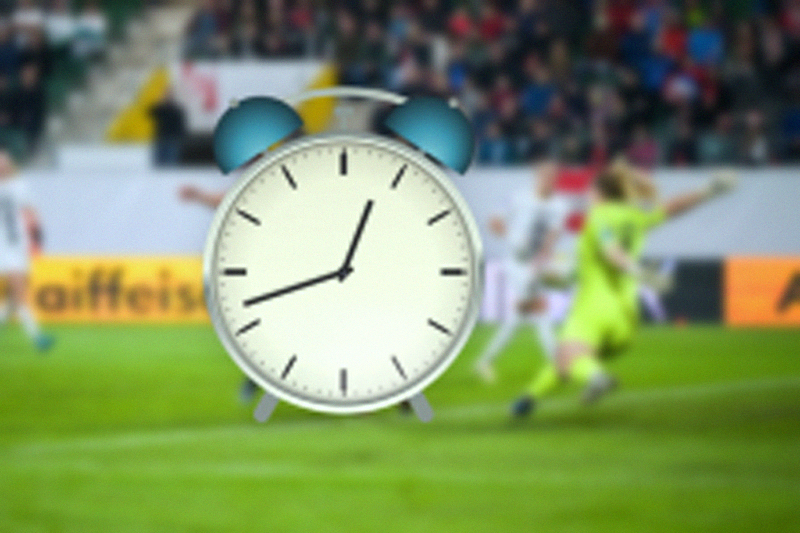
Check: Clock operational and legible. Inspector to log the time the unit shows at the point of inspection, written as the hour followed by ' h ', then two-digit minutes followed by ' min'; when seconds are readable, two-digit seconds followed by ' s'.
12 h 42 min
